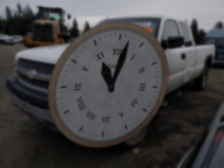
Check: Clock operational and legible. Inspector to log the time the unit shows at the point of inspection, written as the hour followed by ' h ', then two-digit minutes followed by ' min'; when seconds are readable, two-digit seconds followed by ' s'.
11 h 02 min
